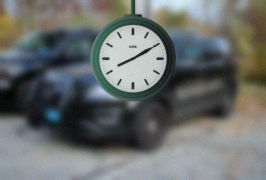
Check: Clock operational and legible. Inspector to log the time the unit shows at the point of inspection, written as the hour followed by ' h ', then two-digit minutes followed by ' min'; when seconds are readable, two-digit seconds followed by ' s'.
8 h 10 min
